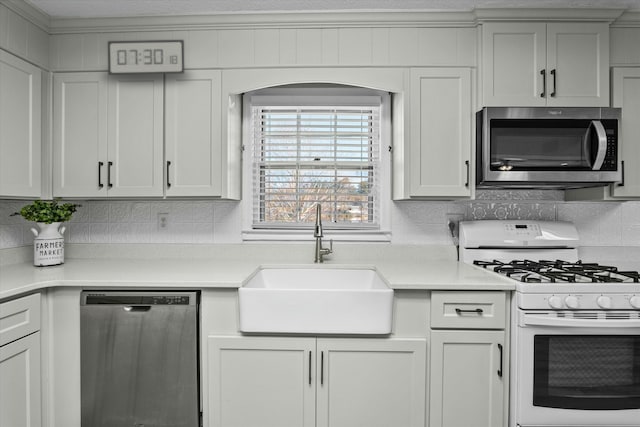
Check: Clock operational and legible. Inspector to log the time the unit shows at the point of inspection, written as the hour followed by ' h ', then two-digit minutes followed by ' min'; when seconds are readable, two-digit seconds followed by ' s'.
7 h 30 min
